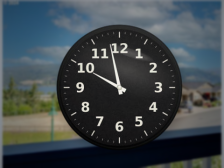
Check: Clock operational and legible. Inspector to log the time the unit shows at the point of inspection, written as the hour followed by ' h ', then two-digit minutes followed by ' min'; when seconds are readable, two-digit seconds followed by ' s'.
9 h 58 min
